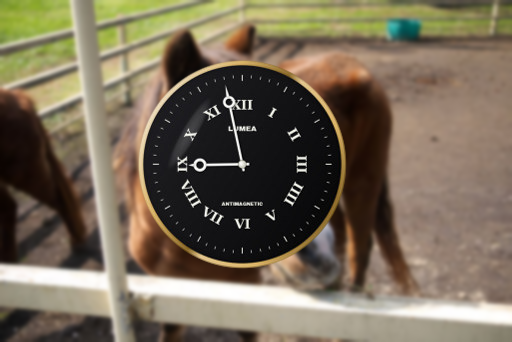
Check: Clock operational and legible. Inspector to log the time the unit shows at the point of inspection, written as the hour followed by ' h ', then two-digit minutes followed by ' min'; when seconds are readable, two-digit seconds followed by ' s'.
8 h 58 min
